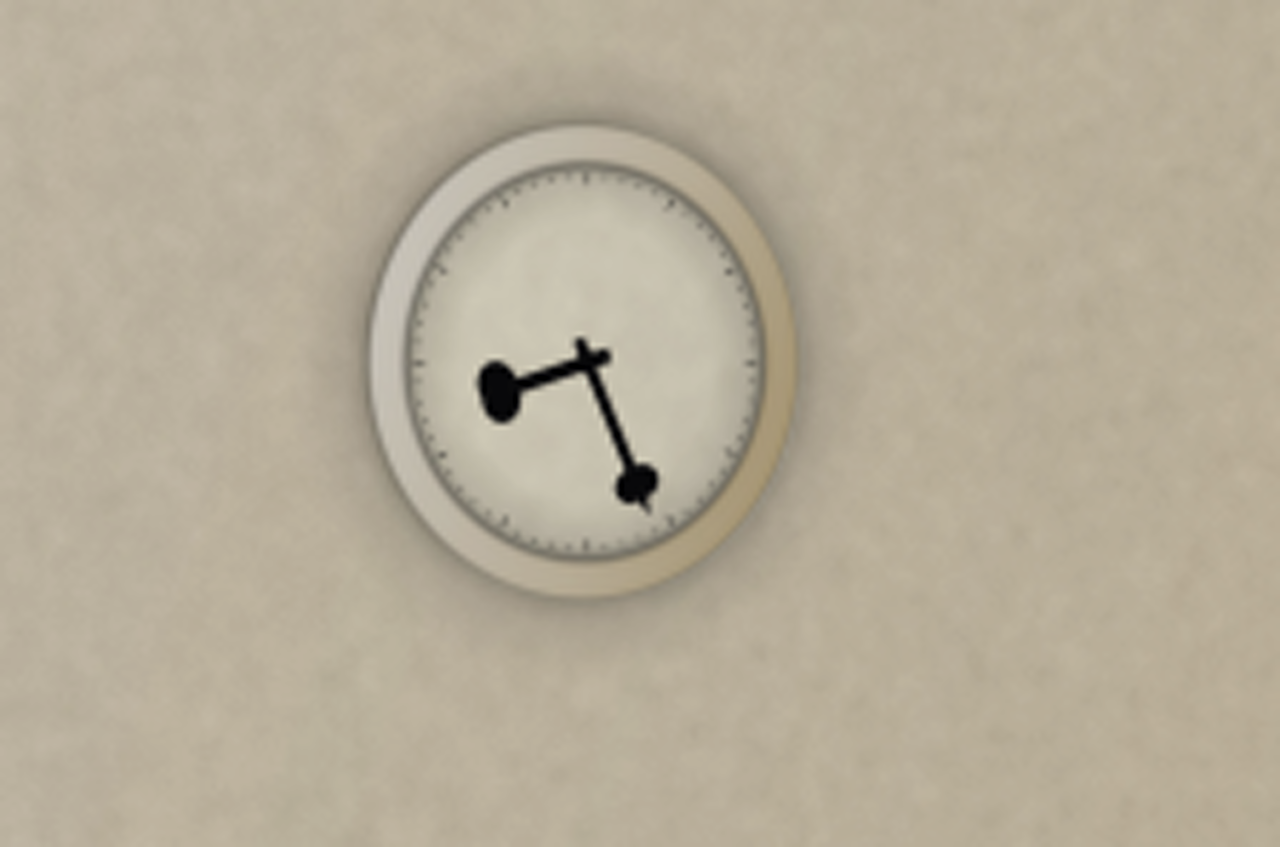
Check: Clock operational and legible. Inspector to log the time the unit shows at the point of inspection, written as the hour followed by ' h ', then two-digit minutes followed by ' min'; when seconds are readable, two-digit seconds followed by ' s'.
8 h 26 min
